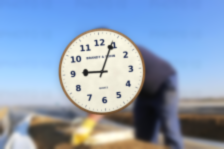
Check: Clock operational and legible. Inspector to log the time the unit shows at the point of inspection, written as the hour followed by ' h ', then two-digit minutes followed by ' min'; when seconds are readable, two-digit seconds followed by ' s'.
9 h 04 min
